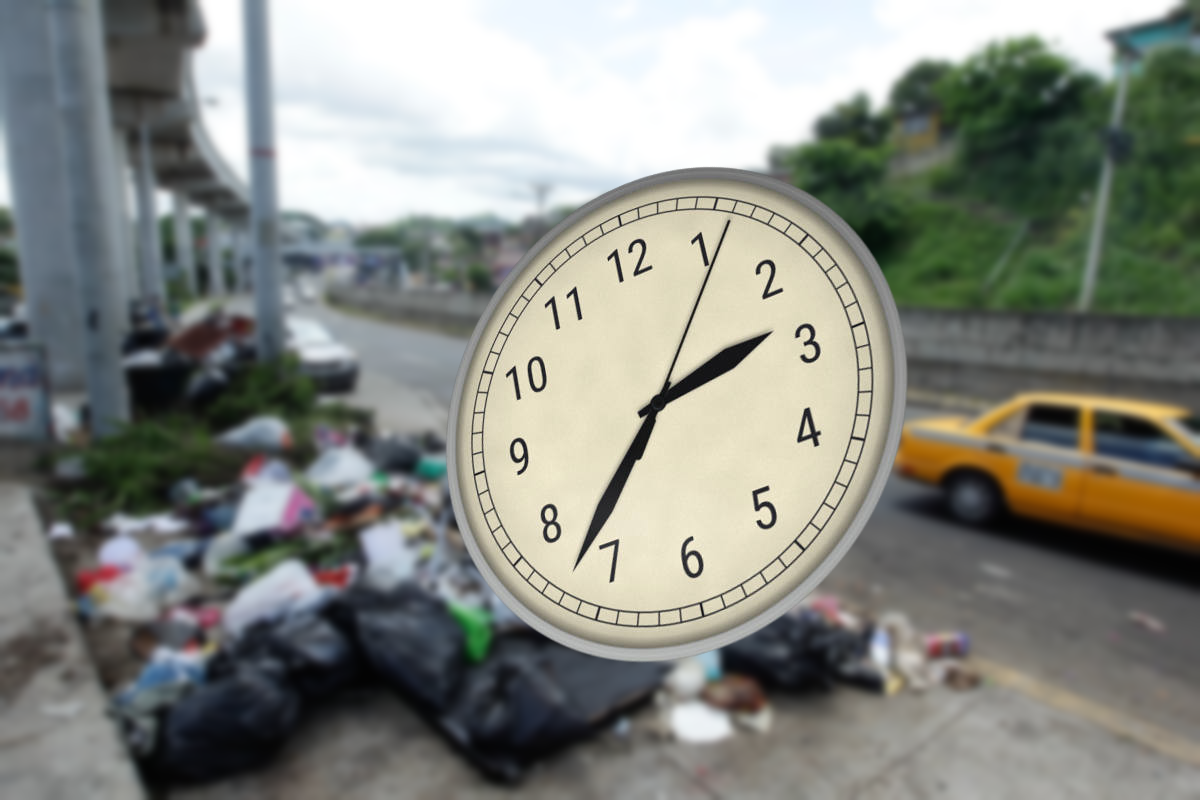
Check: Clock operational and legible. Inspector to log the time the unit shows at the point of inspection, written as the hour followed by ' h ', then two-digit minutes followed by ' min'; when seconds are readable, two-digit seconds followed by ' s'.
2 h 37 min 06 s
